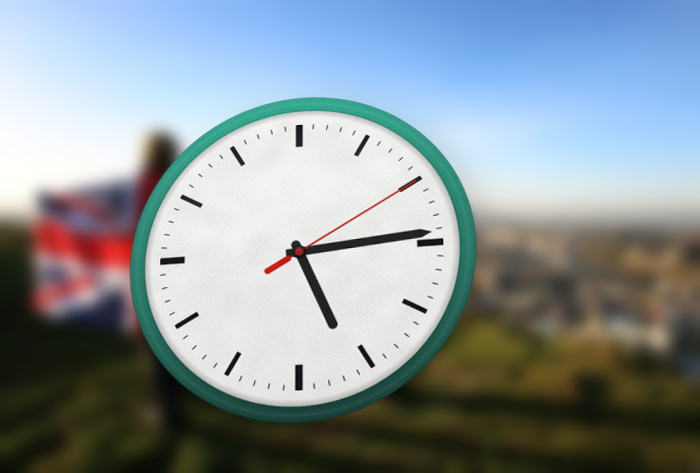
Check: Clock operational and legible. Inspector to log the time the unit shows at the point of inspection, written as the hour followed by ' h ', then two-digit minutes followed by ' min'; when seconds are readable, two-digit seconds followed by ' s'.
5 h 14 min 10 s
